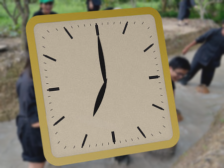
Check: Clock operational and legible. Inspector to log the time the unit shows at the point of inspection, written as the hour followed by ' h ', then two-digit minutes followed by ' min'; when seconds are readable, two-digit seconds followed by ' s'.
7 h 00 min
